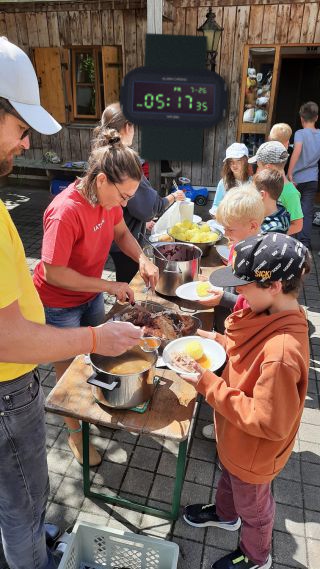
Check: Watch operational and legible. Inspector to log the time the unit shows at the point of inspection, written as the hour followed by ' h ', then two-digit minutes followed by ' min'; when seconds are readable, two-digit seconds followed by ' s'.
5 h 17 min
